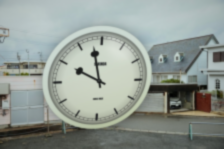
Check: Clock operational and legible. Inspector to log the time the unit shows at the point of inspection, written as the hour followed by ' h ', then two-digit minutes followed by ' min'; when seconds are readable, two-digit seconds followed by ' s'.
9 h 58 min
